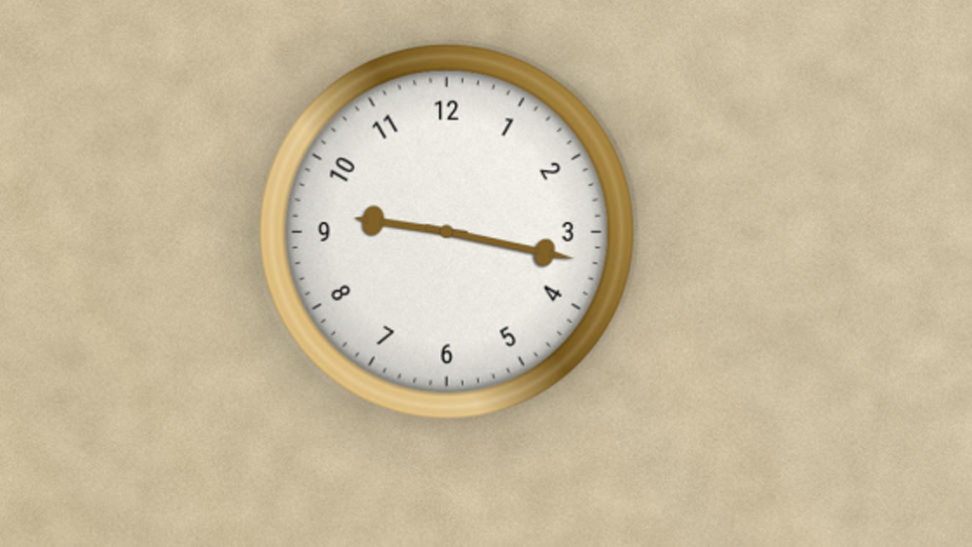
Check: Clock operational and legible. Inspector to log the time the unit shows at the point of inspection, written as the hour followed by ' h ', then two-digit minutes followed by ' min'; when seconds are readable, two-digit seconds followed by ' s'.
9 h 17 min
